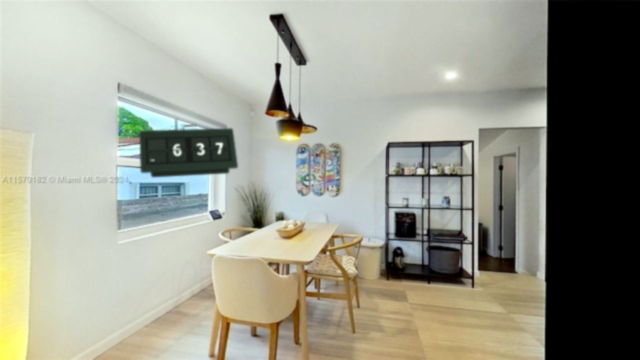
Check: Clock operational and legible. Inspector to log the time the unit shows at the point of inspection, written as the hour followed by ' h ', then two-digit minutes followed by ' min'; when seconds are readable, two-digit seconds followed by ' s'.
6 h 37 min
